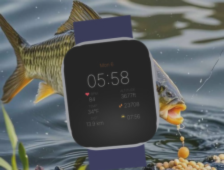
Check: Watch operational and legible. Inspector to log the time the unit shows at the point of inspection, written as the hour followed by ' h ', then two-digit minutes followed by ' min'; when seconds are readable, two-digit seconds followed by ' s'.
5 h 58 min
